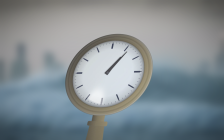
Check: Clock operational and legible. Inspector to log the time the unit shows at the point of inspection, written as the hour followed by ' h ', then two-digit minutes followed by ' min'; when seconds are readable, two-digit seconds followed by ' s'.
1 h 06 min
